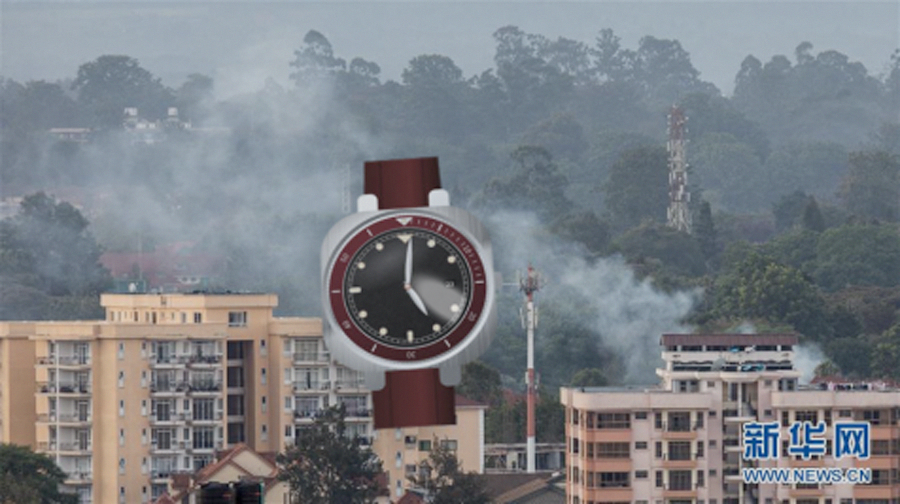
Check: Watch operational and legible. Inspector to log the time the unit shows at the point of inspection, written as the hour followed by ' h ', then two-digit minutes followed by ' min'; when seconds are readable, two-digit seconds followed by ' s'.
5 h 01 min
